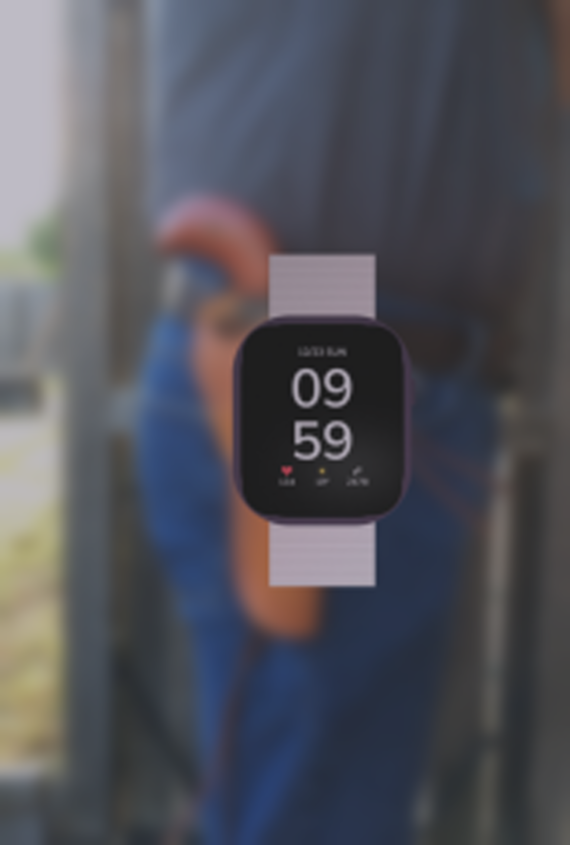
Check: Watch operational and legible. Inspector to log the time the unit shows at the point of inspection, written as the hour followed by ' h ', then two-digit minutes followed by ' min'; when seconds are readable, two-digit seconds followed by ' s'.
9 h 59 min
